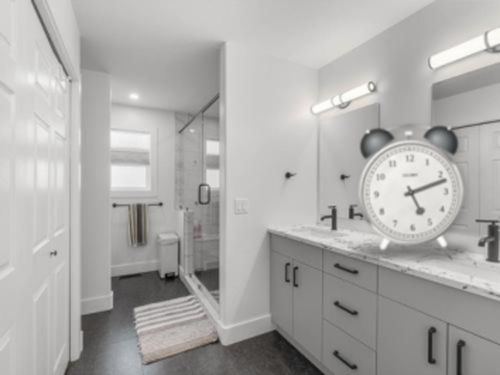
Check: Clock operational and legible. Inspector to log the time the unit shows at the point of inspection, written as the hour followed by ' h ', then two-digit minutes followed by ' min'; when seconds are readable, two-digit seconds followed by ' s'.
5 h 12 min
